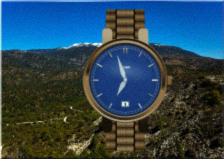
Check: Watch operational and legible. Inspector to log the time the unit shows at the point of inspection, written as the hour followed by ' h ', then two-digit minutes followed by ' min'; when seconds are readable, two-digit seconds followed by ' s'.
6 h 57 min
